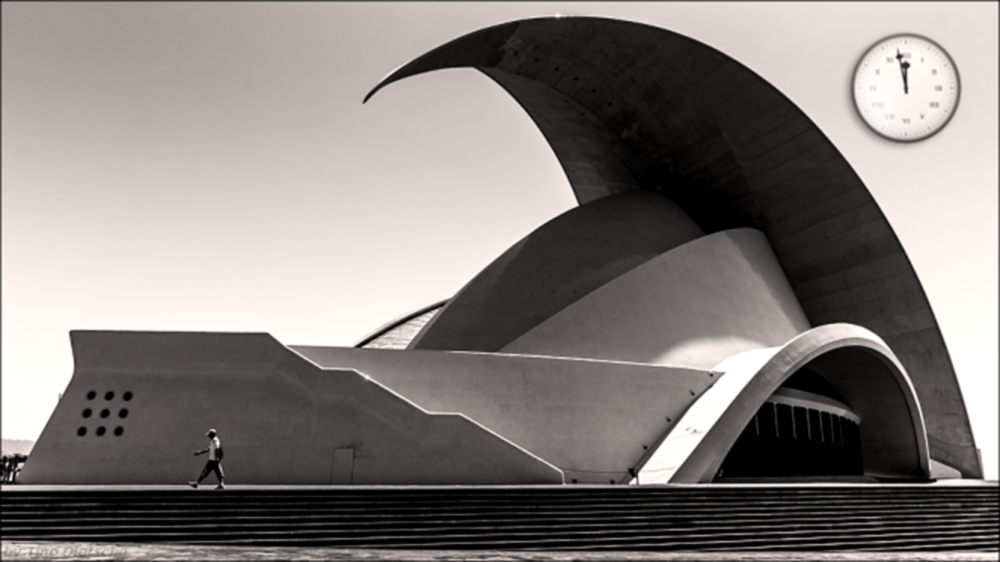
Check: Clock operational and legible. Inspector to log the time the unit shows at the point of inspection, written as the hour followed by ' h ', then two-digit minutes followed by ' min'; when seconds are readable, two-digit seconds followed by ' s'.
11 h 58 min
